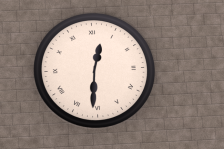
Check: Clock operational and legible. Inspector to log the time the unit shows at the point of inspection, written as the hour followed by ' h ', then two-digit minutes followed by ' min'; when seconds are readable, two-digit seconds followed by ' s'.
12 h 31 min
